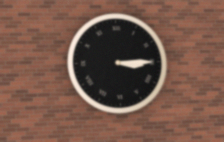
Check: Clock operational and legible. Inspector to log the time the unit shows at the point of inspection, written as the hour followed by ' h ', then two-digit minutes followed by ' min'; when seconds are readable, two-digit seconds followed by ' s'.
3 h 15 min
